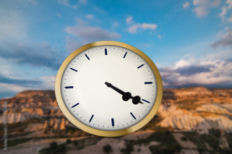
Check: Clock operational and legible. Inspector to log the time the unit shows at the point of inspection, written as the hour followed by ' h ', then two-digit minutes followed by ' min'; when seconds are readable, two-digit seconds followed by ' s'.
4 h 21 min
